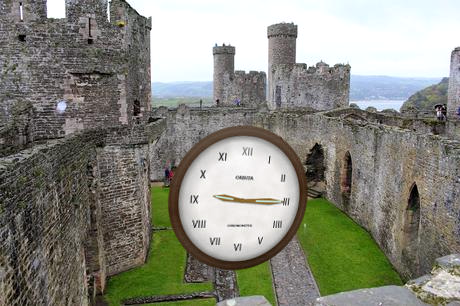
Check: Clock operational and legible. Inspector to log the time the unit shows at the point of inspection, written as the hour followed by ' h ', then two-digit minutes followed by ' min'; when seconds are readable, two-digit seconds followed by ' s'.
9 h 15 min
